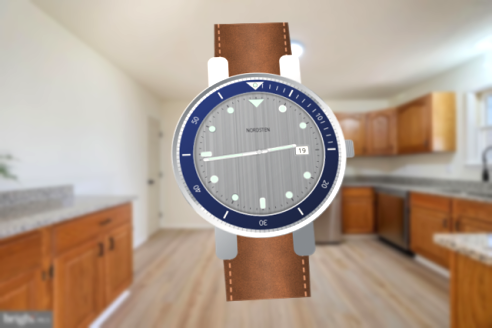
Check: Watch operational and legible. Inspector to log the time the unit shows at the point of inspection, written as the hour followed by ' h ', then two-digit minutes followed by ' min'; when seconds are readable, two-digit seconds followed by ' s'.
2 h 44 min
